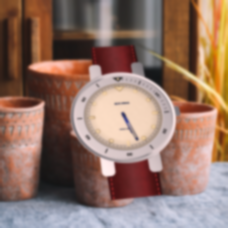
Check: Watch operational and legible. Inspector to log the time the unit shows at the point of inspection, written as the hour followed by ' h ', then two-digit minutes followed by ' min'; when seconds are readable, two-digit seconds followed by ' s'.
5 h 27 min
